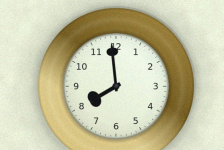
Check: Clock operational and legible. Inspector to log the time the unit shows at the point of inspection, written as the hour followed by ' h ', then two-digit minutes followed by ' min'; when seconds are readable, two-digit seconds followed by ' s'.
7 h 59 min
